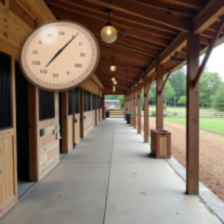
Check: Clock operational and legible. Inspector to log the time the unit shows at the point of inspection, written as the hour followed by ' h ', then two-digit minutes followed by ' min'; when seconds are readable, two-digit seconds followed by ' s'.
7 h 06 min
